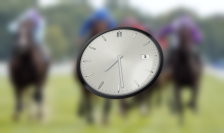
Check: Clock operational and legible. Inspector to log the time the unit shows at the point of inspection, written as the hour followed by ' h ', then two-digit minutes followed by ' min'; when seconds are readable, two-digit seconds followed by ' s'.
7 h 29 min
